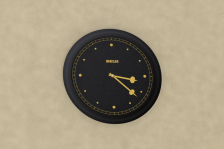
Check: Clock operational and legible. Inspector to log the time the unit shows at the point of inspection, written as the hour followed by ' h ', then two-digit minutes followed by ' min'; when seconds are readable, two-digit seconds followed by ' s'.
3 h 22 min
